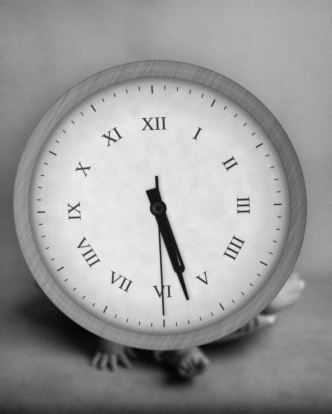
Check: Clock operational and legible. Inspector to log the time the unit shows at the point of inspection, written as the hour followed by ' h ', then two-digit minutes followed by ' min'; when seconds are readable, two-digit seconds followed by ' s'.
5 h 27 min 30 s
